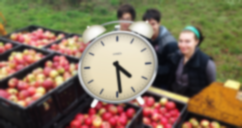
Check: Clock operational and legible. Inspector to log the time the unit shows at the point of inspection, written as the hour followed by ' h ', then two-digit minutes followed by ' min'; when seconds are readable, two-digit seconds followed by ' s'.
4 h 29 min
